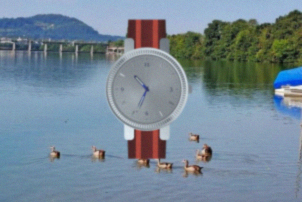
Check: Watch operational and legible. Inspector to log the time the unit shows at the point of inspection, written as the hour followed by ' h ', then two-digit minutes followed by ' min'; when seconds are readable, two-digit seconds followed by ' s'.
10 h 34 min
